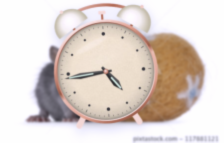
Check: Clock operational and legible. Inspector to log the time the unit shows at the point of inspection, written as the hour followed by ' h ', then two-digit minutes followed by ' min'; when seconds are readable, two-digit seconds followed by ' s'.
4 h 44 min
